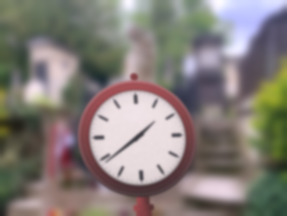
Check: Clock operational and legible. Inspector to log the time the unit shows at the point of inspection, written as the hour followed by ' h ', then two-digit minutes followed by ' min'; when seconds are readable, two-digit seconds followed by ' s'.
1 h 39 min
